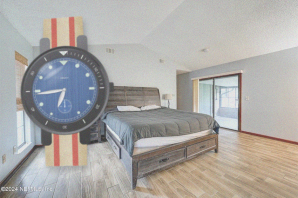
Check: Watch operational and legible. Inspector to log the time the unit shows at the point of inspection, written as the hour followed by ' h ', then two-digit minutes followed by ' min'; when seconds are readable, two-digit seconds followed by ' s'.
6 h 44 min
